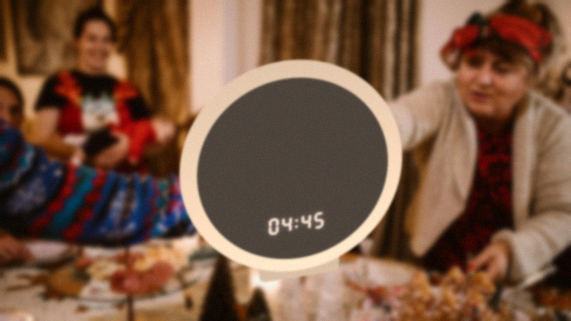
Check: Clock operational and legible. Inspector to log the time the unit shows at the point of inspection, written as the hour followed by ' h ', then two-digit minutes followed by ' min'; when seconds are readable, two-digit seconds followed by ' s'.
4 h 45 min
